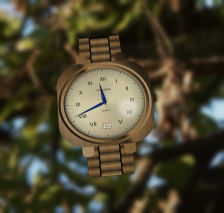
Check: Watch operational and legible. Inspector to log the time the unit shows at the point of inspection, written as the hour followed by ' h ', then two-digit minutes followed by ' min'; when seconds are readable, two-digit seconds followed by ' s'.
11 h 41 min
